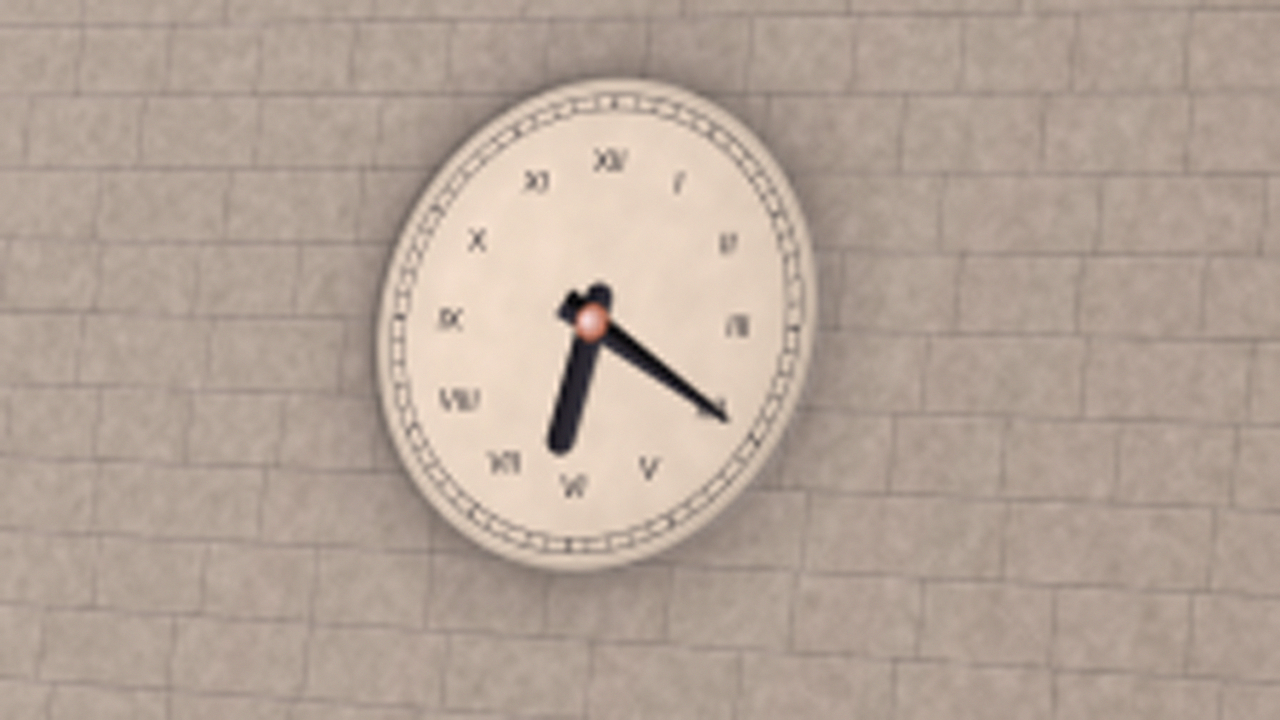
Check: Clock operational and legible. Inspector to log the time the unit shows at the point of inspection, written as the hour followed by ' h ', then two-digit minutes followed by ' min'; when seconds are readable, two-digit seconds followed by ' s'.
6 h 20 min
